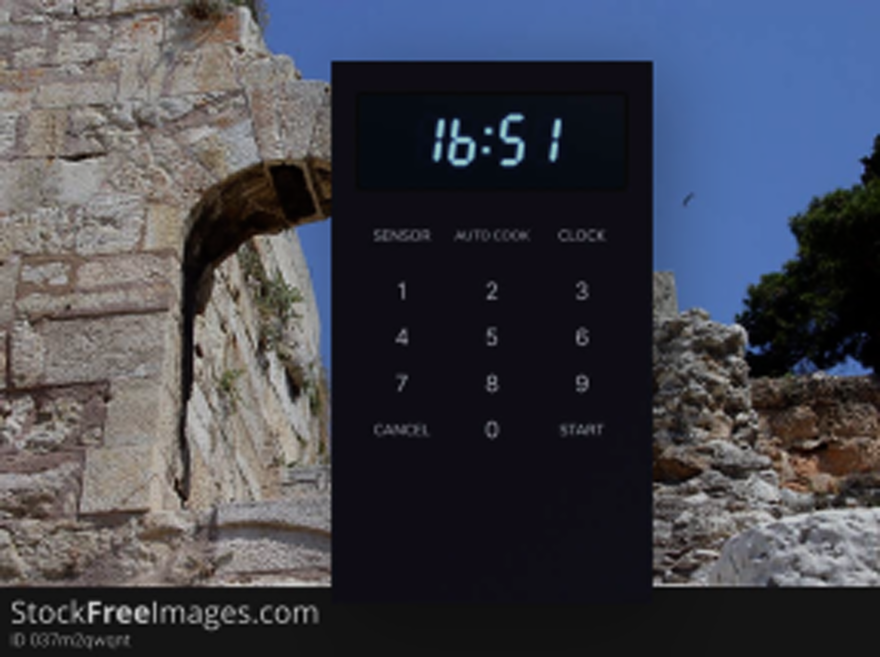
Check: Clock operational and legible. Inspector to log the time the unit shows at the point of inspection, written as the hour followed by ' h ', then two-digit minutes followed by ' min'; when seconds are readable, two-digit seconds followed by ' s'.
16 h 51 min
